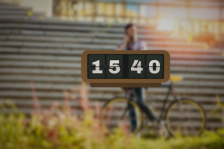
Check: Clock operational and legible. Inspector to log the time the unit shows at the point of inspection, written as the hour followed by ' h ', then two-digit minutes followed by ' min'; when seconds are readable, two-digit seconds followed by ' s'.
15 h 40 min
